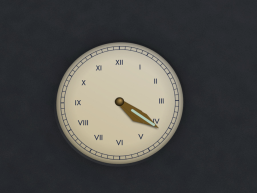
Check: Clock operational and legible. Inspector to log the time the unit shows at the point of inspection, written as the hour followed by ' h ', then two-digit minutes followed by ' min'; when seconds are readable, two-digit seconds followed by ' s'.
4 h 21 min
